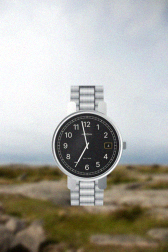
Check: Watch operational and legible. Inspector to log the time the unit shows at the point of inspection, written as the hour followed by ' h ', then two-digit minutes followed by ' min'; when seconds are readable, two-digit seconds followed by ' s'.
6 h 58 min
